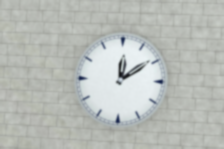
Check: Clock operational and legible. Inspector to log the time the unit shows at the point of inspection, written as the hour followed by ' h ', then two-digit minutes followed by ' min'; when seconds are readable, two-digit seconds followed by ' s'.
12 h 09 min
